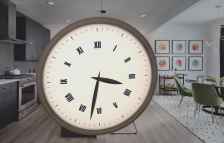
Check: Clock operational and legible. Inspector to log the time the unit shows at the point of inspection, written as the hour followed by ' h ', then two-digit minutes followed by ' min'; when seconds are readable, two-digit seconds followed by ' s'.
3 h 32 min
